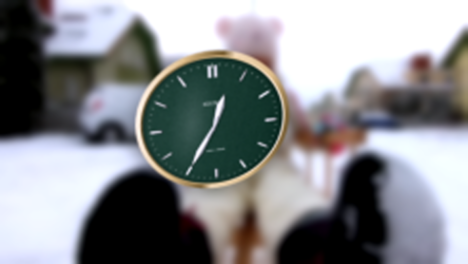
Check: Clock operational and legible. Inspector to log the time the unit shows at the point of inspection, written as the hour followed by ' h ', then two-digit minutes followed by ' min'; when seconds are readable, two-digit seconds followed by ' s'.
12 h 35 min
